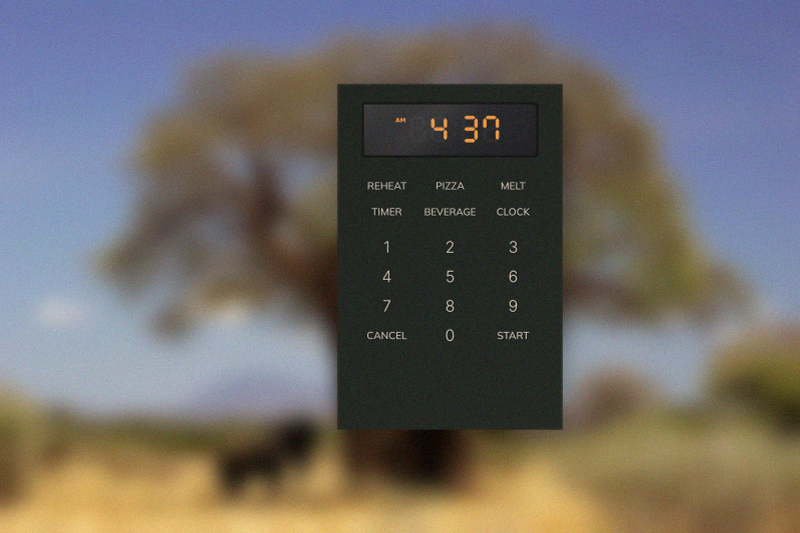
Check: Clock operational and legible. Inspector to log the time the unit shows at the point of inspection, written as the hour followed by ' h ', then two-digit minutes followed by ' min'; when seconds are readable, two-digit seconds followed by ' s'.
4 h 37 min
